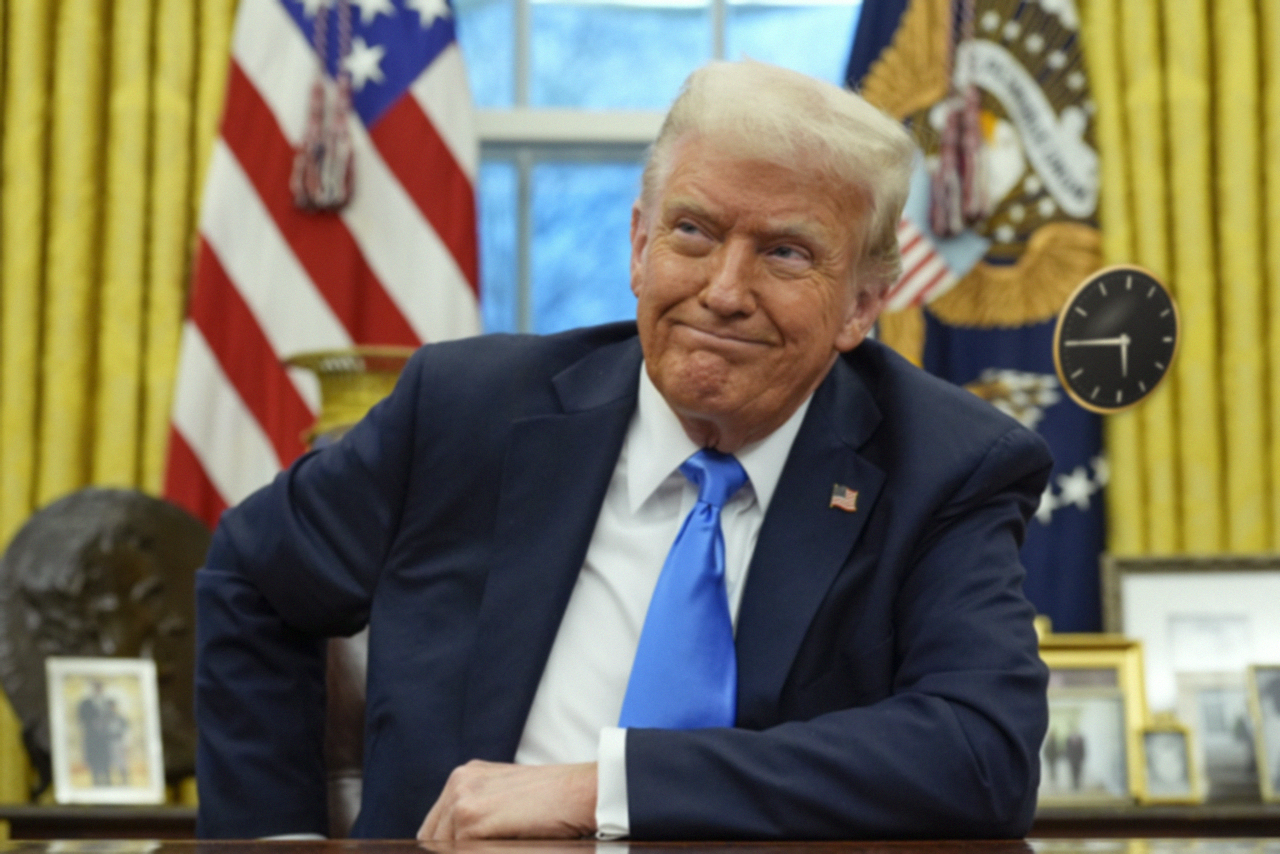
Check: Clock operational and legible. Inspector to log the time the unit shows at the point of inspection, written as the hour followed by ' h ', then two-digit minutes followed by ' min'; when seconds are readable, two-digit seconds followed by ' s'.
5 h 45 min
